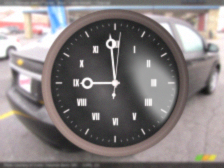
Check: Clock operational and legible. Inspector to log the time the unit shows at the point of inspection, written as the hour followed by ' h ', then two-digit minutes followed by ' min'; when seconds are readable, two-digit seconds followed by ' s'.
8 h 59 min 01 s
